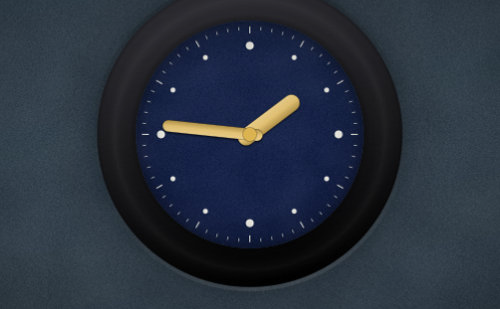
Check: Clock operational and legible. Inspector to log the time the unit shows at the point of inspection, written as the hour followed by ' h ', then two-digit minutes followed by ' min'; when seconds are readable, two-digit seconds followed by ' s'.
1 h 46 min
